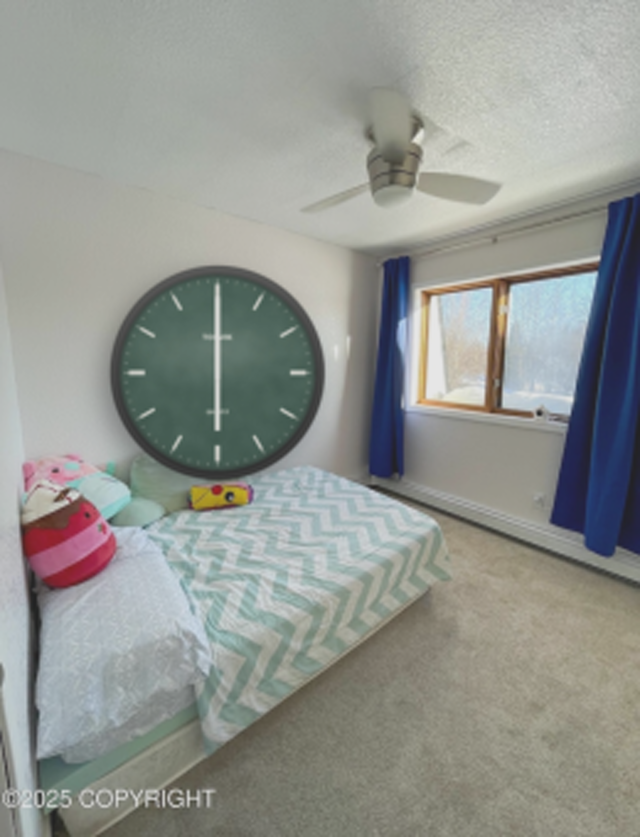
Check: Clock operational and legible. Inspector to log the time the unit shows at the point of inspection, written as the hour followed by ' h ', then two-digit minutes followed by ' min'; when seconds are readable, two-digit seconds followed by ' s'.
6 h 00 min
